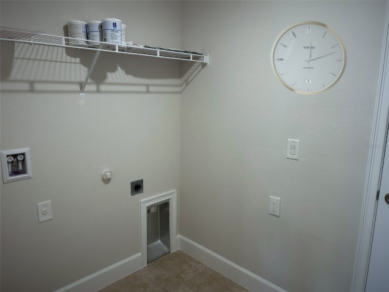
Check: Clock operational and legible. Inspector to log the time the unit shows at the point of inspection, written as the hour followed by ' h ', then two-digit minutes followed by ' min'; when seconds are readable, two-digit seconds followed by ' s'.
12 h 12 min
